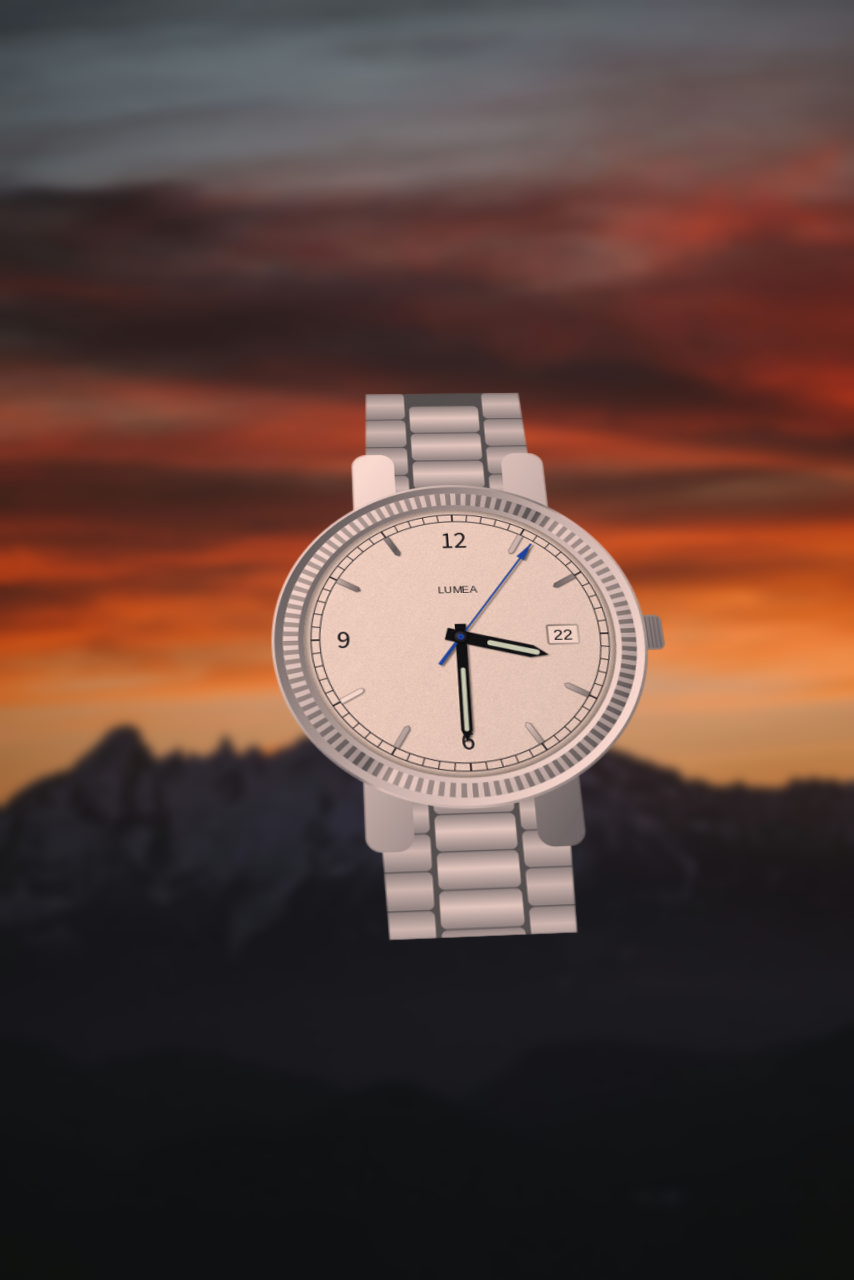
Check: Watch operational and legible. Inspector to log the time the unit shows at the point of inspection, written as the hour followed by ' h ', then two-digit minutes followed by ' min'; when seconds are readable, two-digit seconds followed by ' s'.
3 h 30 min 06 s
